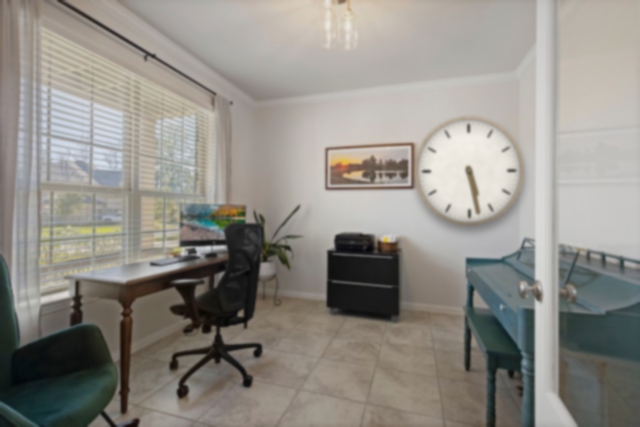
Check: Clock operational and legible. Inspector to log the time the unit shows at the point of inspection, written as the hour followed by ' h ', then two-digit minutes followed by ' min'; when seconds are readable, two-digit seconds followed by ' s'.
5 h 28 min
